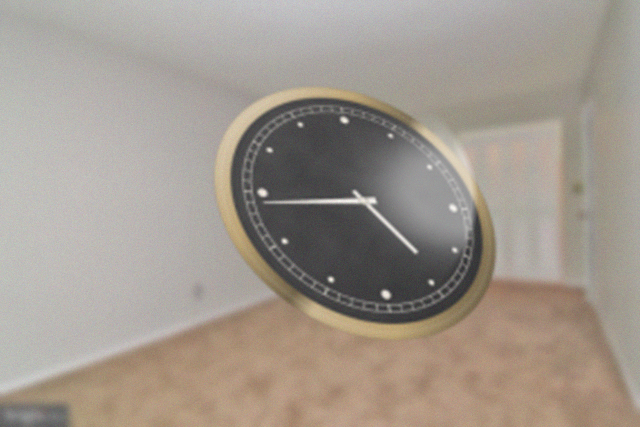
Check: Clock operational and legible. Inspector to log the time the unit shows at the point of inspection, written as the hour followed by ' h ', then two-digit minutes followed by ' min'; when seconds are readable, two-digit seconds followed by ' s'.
4 h 44 min
